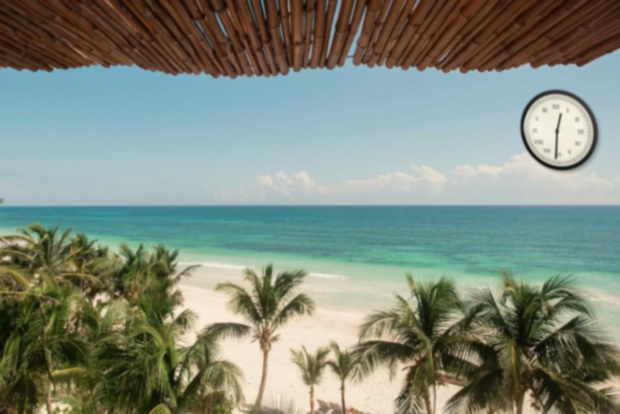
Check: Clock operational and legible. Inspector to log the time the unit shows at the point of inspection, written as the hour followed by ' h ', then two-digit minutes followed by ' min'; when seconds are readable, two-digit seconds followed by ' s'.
12 h 31 min
